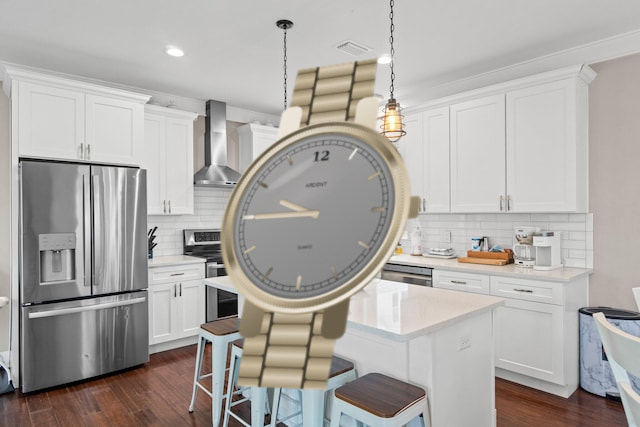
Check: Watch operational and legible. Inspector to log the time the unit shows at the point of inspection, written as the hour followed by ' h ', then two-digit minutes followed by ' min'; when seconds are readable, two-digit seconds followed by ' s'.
9 h 45 min
